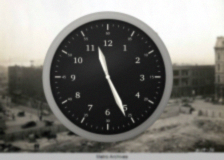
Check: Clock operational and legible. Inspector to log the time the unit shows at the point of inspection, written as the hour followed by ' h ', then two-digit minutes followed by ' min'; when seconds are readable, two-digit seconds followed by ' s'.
11 h 26 min
